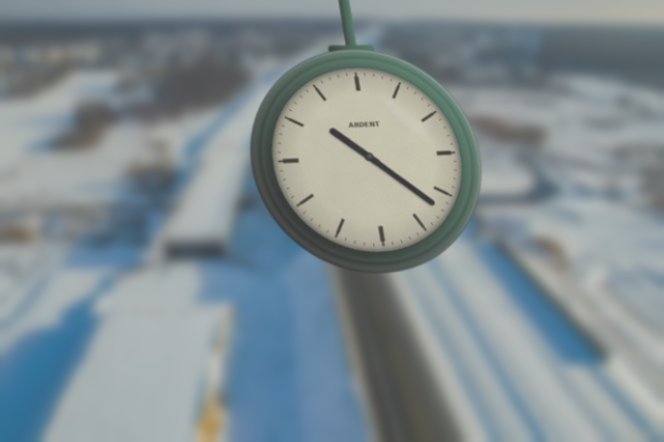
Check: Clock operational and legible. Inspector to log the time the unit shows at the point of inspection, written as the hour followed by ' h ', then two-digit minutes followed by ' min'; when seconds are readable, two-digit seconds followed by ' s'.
10 h 22 min
